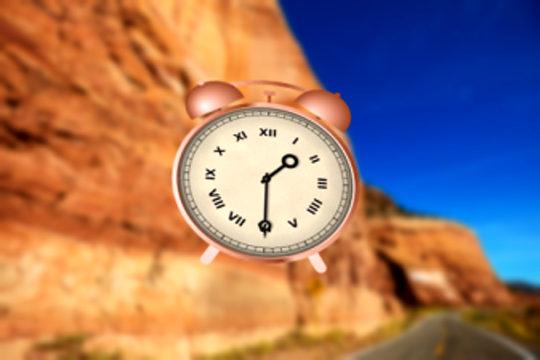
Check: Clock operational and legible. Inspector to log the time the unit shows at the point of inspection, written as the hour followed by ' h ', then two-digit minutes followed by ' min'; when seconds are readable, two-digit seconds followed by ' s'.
1 h 30 min
